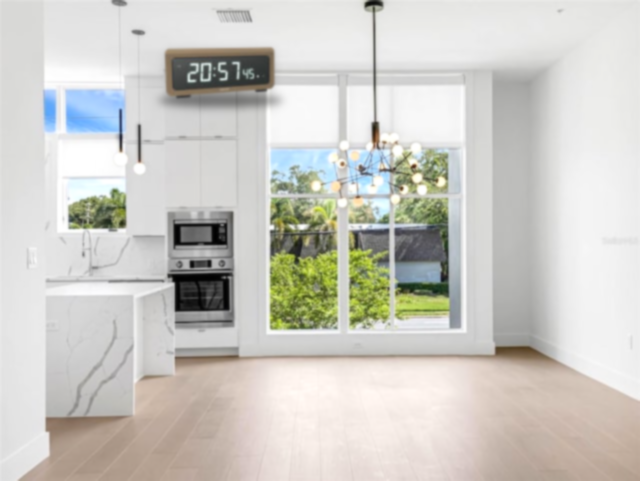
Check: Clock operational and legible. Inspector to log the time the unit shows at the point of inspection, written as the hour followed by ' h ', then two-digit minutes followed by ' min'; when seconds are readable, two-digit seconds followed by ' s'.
20 h 57 min
